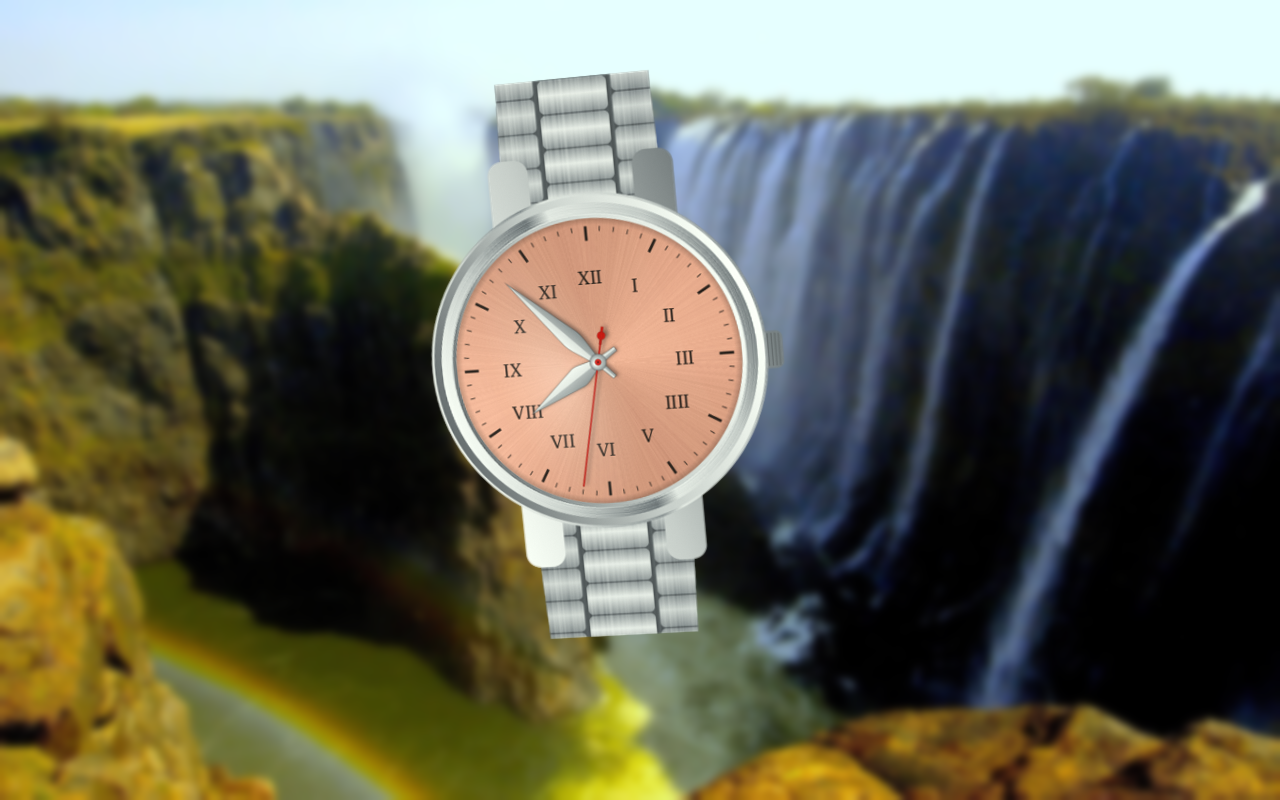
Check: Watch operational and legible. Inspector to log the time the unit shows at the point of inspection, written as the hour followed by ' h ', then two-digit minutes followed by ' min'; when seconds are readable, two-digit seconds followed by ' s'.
7 h 52 min 32 s
